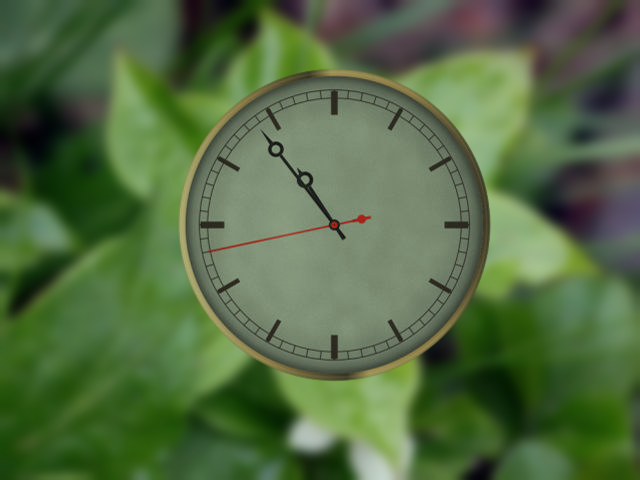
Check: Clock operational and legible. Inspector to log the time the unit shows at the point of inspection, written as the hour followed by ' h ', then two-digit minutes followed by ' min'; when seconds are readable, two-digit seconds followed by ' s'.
10 h 53 min 43 s
